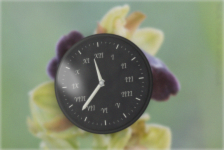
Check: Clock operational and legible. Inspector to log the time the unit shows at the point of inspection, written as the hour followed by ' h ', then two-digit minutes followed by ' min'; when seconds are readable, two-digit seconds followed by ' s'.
11 h 37 min
